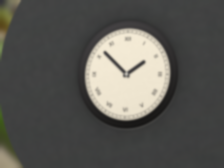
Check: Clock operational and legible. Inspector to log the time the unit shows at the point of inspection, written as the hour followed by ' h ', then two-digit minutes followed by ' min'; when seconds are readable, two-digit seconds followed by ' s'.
1 h 52 min
